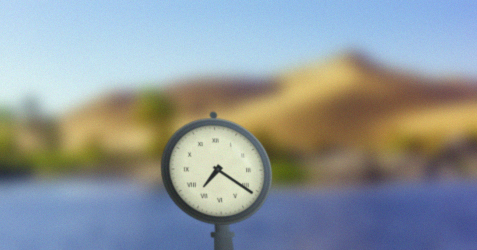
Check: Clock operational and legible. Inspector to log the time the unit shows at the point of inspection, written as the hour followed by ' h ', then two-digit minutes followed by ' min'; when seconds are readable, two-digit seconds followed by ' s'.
7 h 21 min
